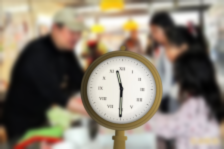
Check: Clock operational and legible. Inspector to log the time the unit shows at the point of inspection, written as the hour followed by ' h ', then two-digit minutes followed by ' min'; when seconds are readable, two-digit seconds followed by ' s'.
11 h 30 min
